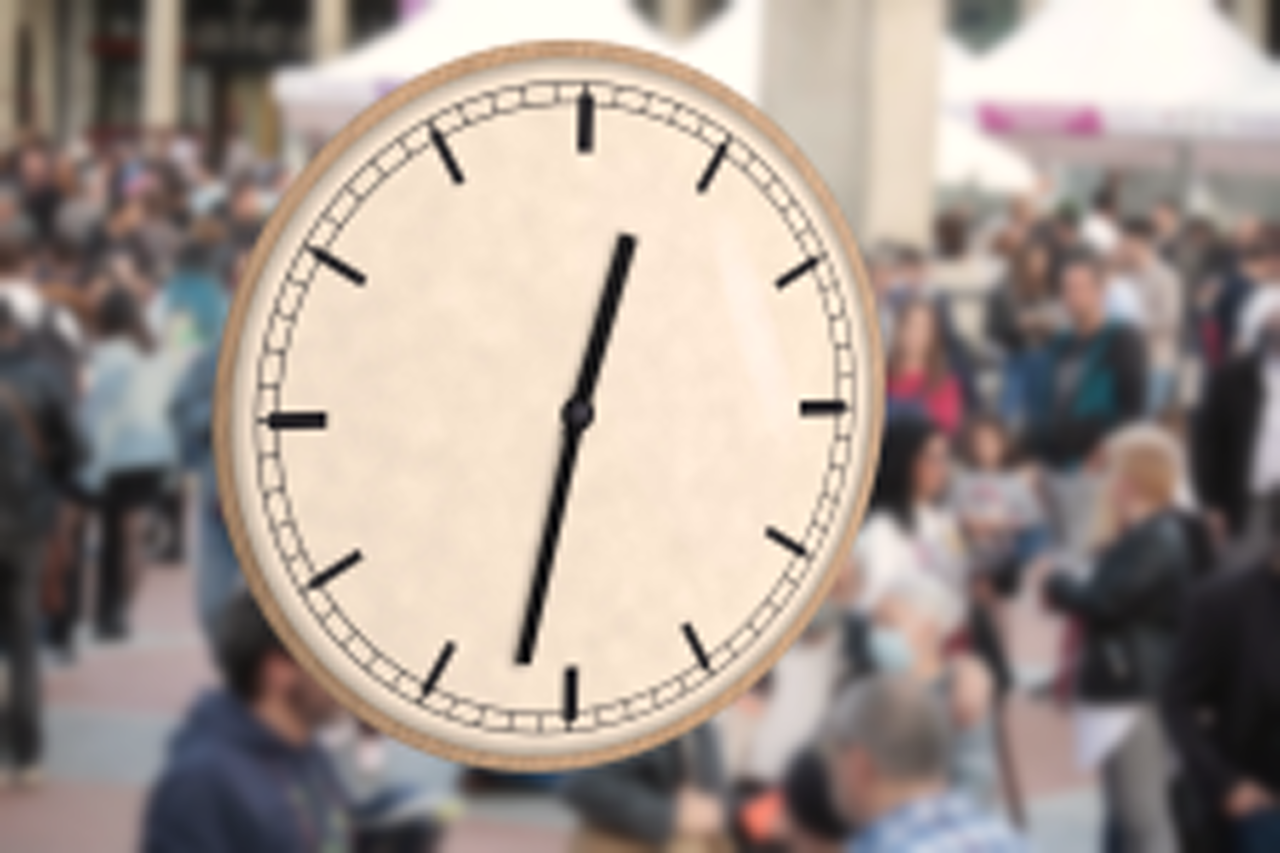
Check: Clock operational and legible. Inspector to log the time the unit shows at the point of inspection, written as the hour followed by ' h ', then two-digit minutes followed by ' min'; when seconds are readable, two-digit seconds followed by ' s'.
12 h 32 min
